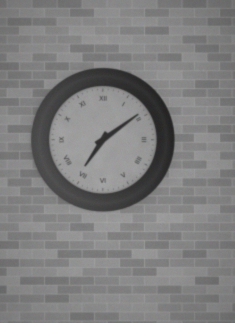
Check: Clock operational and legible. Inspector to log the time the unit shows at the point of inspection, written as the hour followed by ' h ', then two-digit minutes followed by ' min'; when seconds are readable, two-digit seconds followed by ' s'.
7 h 09 min
